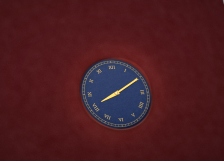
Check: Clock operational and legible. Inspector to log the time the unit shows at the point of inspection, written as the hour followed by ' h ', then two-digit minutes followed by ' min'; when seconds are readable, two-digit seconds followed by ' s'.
8 h 10 min
